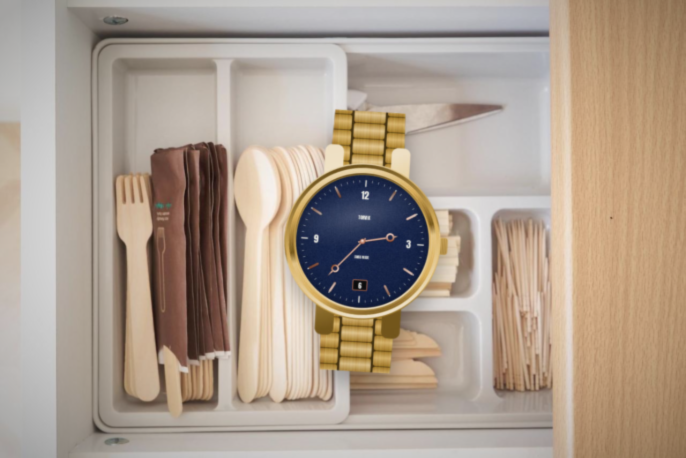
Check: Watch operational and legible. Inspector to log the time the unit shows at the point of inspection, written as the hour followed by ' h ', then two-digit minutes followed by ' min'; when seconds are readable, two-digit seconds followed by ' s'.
2 h 37 min
